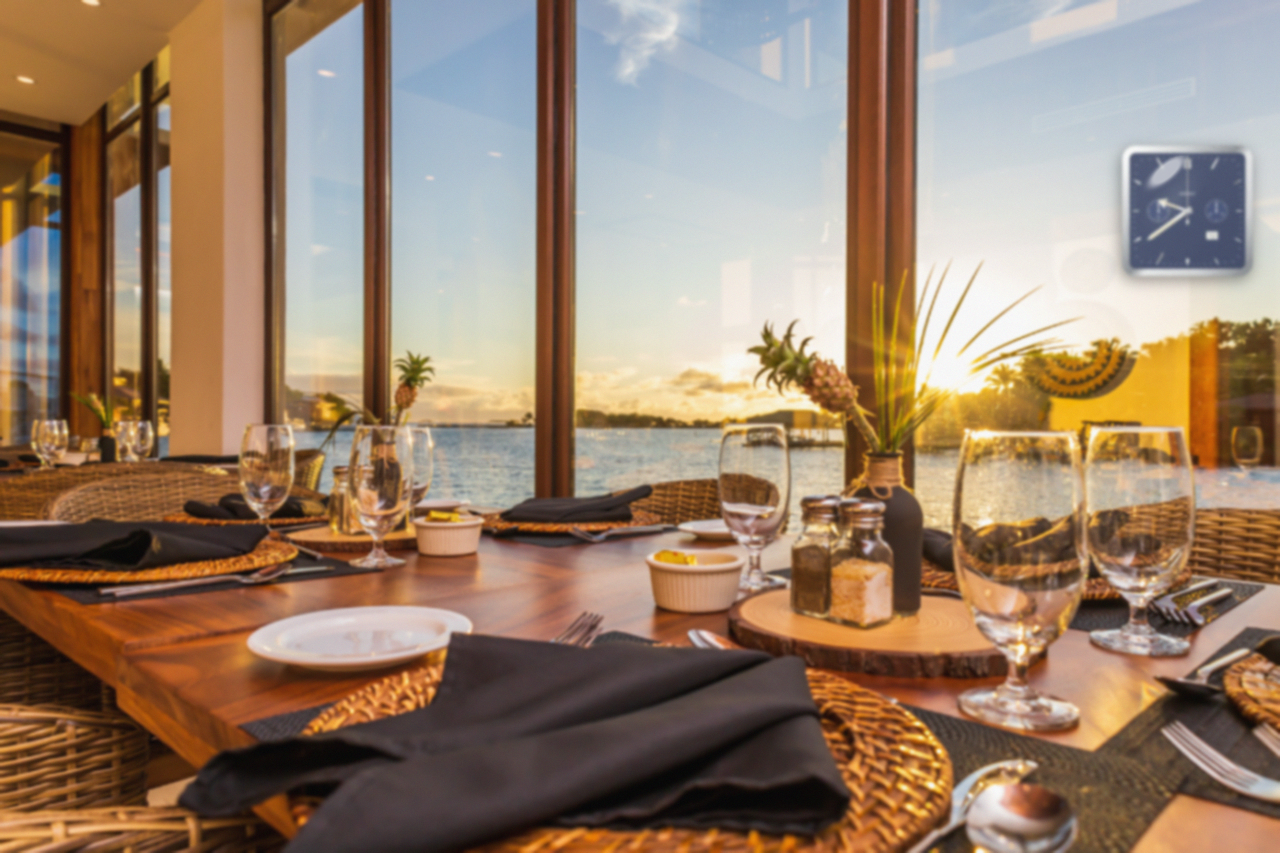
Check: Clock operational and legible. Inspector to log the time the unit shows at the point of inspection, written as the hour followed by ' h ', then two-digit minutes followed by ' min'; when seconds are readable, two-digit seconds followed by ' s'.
9 h 39 min
